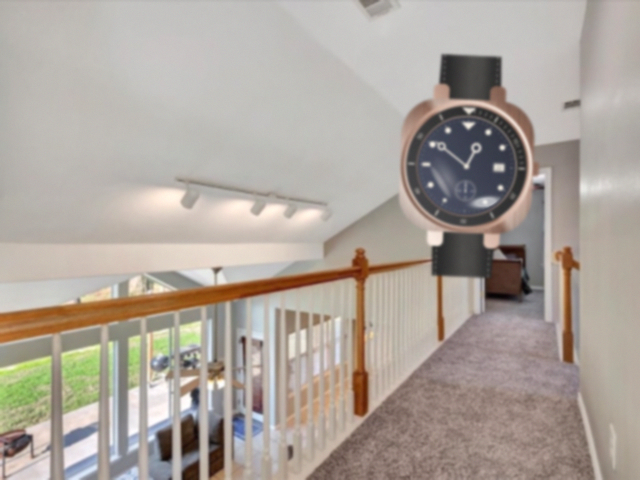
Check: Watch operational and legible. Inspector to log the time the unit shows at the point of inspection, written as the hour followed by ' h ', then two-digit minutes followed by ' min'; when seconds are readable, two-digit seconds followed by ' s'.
12 h 51 min
